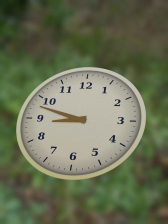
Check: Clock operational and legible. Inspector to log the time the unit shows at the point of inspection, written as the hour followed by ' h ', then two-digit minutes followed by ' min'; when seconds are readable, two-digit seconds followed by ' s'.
8 h 48 min
